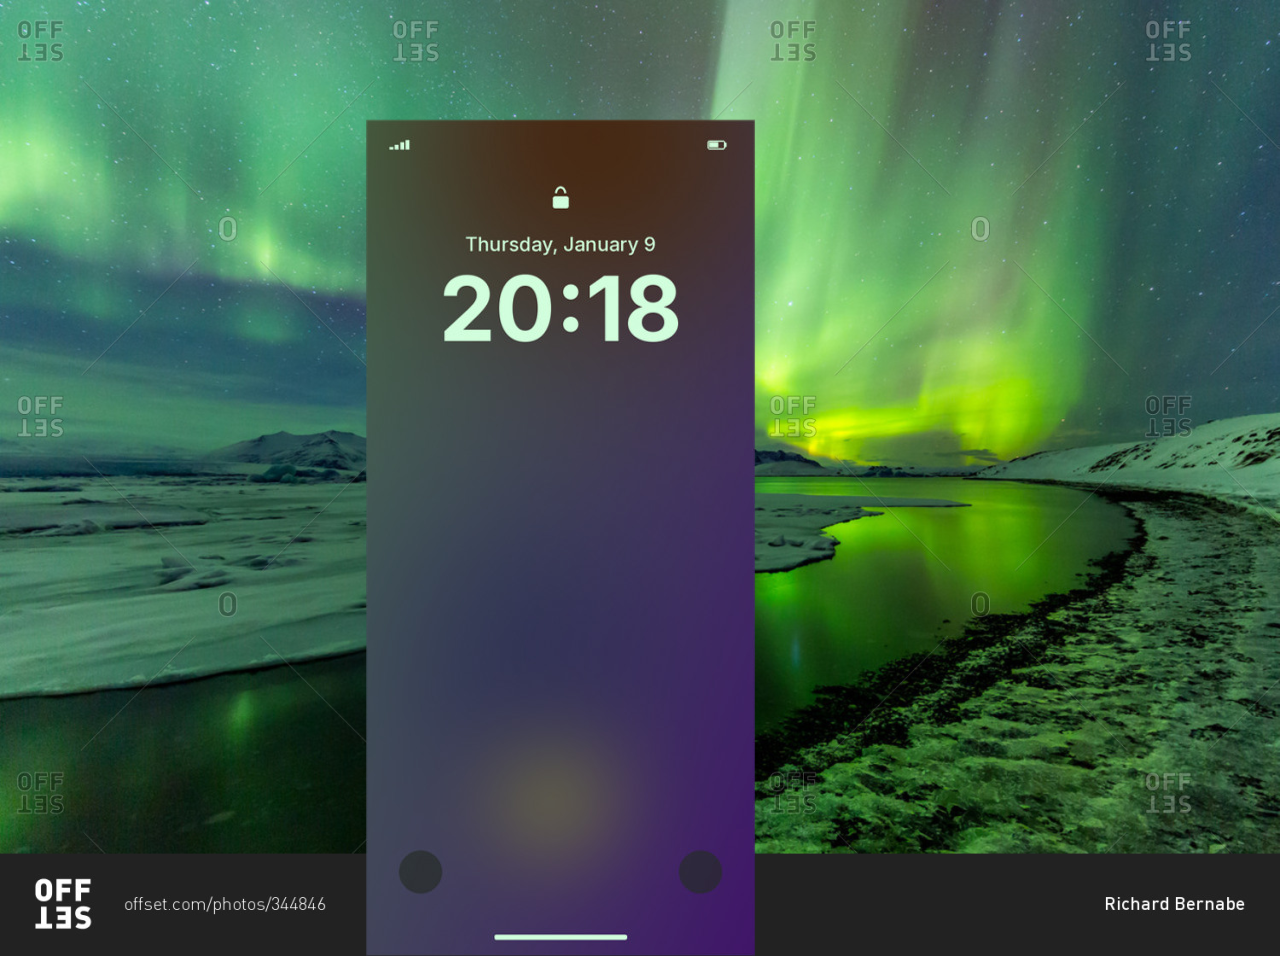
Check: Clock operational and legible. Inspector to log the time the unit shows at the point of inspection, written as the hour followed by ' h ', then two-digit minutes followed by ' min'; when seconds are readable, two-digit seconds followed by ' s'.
20 h 18 min
